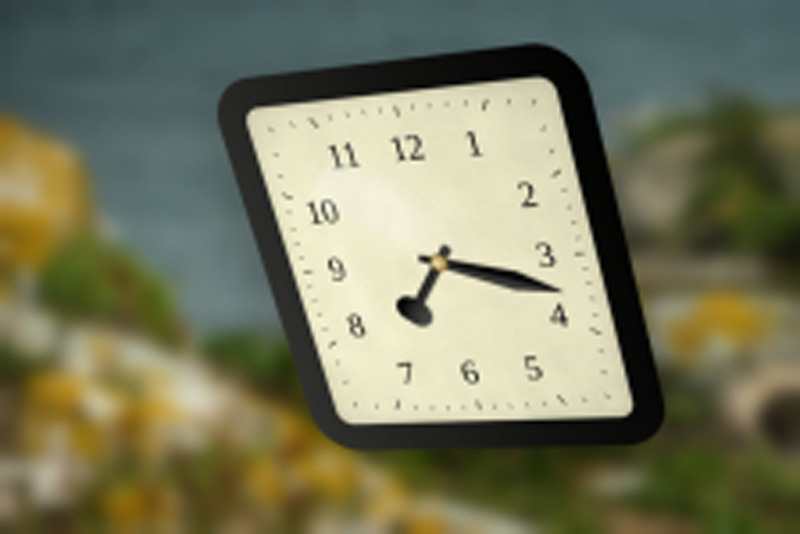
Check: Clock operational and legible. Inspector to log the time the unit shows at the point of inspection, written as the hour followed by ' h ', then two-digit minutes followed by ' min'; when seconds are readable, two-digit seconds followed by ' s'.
7 h 18 min
